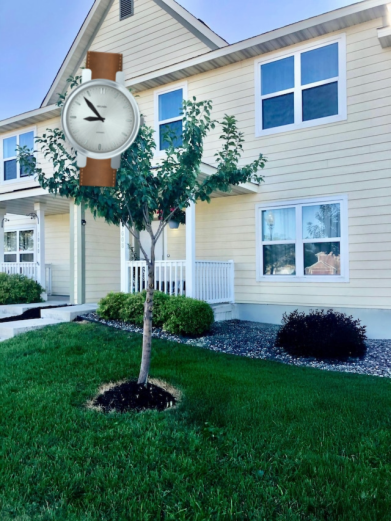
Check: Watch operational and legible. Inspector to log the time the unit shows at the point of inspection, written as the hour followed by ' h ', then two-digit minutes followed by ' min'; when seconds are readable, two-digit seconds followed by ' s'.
8 h 53 min
